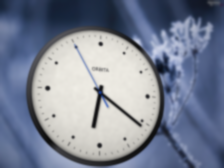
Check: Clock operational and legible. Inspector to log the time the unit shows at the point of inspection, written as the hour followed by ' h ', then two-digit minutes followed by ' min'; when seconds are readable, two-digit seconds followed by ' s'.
6 h 20 min 55 s
